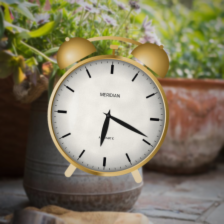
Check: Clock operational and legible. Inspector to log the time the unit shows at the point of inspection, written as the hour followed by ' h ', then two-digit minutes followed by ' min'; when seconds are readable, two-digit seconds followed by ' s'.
6 h 19 min
